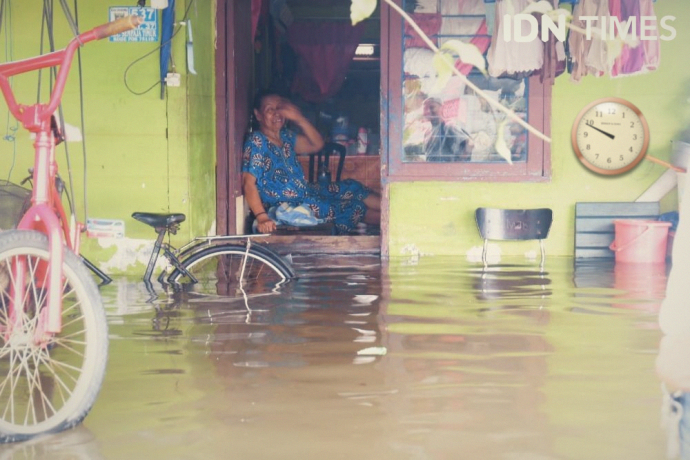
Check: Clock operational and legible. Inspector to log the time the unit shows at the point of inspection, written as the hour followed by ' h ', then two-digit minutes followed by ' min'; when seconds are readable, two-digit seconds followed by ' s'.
9 h 49 min
